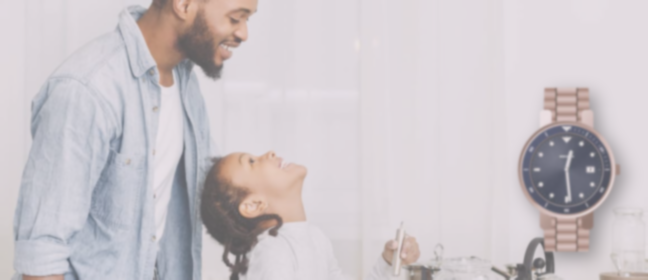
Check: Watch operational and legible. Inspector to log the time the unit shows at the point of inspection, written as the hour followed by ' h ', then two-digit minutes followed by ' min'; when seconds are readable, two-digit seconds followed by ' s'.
12 h 29 min
